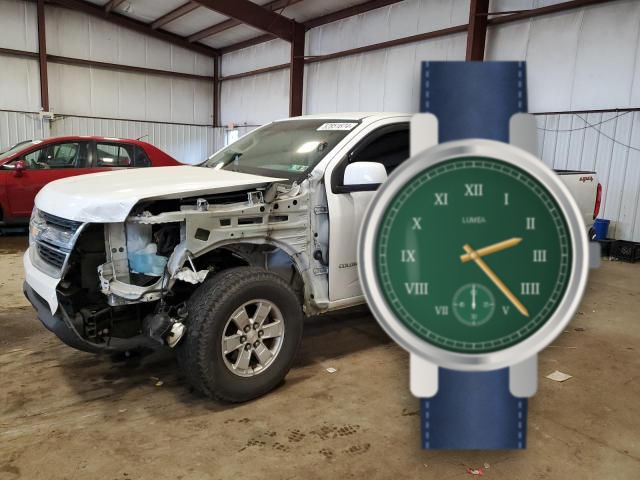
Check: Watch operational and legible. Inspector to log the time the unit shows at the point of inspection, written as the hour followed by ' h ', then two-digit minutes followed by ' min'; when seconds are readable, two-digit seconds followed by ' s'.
2 h 23 min
